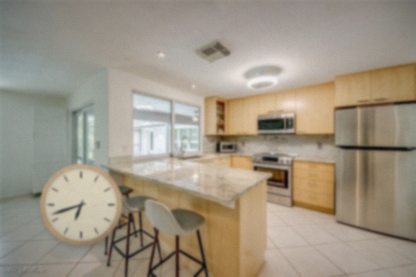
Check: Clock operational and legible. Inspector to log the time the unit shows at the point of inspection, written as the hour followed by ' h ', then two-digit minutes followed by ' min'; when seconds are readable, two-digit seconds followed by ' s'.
6 h 42 min
